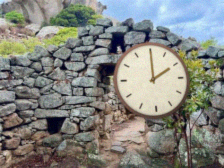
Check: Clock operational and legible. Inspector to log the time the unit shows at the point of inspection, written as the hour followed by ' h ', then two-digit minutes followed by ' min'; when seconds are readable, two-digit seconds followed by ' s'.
2 h 00 min
